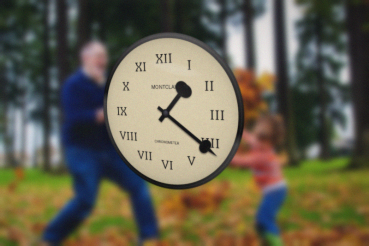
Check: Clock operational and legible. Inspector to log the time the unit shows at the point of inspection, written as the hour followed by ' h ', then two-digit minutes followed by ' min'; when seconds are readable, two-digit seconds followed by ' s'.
1 h 21 min
